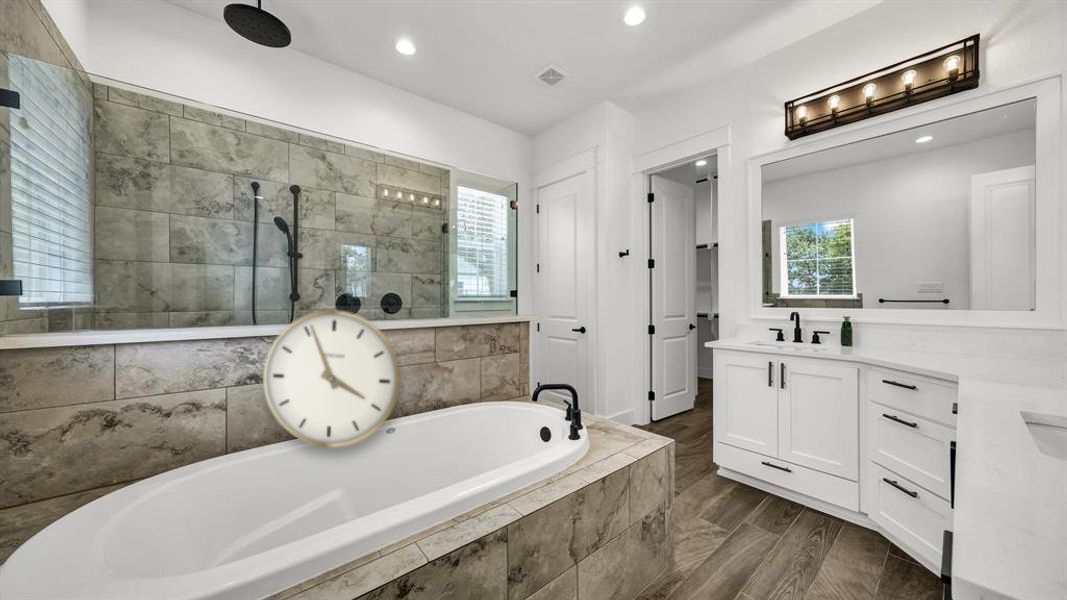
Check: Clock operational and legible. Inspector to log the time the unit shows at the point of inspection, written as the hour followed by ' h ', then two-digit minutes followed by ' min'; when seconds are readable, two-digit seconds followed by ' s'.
3 h 56 min
